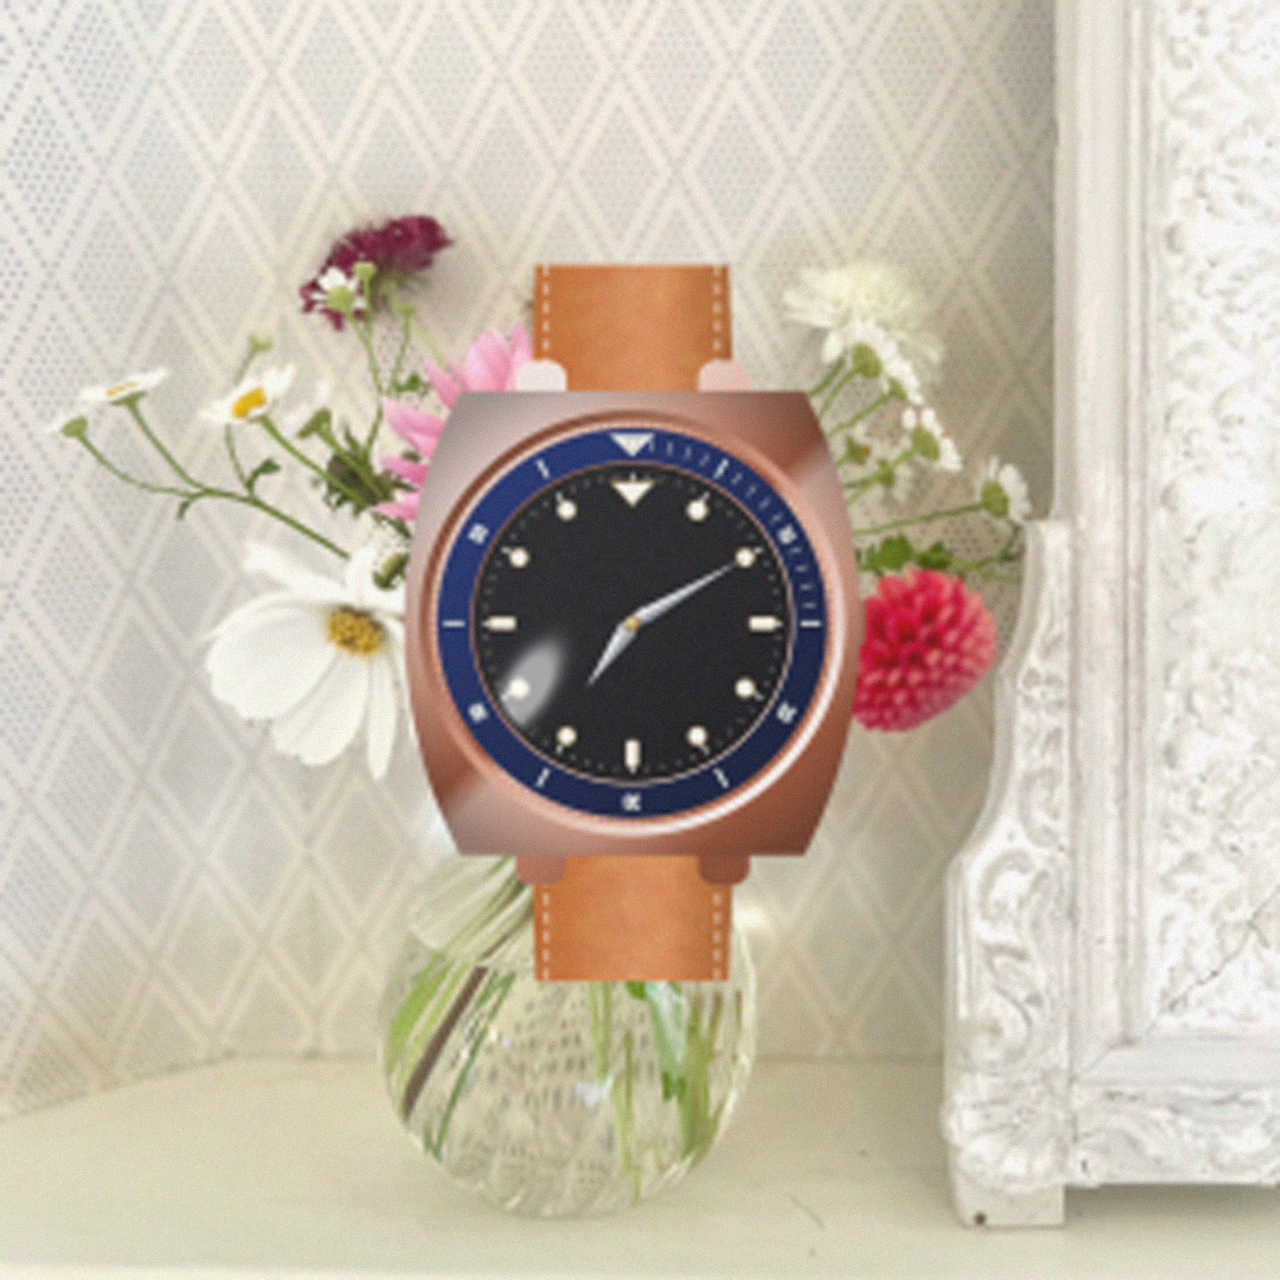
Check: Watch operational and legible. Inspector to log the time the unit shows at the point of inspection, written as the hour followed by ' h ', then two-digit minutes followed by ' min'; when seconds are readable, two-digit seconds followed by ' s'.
7 h 10 min
